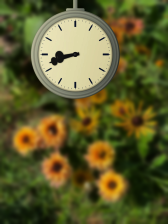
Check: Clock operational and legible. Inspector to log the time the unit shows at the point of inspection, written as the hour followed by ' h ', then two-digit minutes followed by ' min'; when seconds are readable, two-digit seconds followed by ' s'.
8 h 42 min
